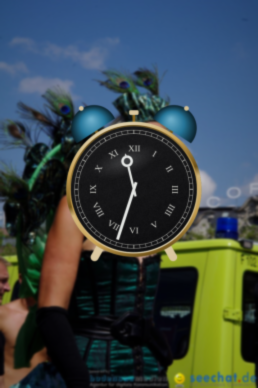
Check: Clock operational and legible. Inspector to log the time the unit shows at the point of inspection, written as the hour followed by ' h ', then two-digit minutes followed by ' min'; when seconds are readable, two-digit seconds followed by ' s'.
11 h 33 min
